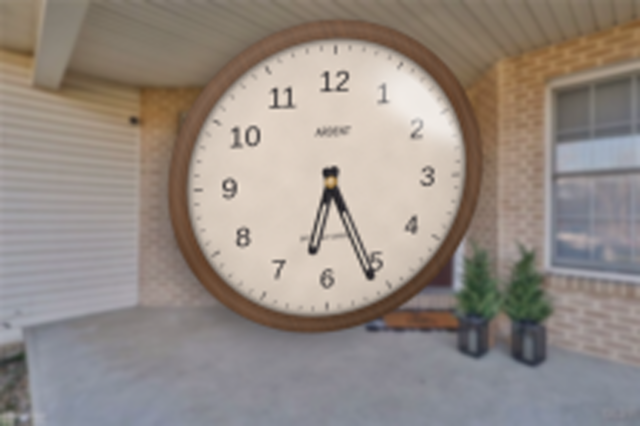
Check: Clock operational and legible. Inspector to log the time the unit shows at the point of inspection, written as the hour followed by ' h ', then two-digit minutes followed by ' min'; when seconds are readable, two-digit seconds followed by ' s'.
6 h 26 min
